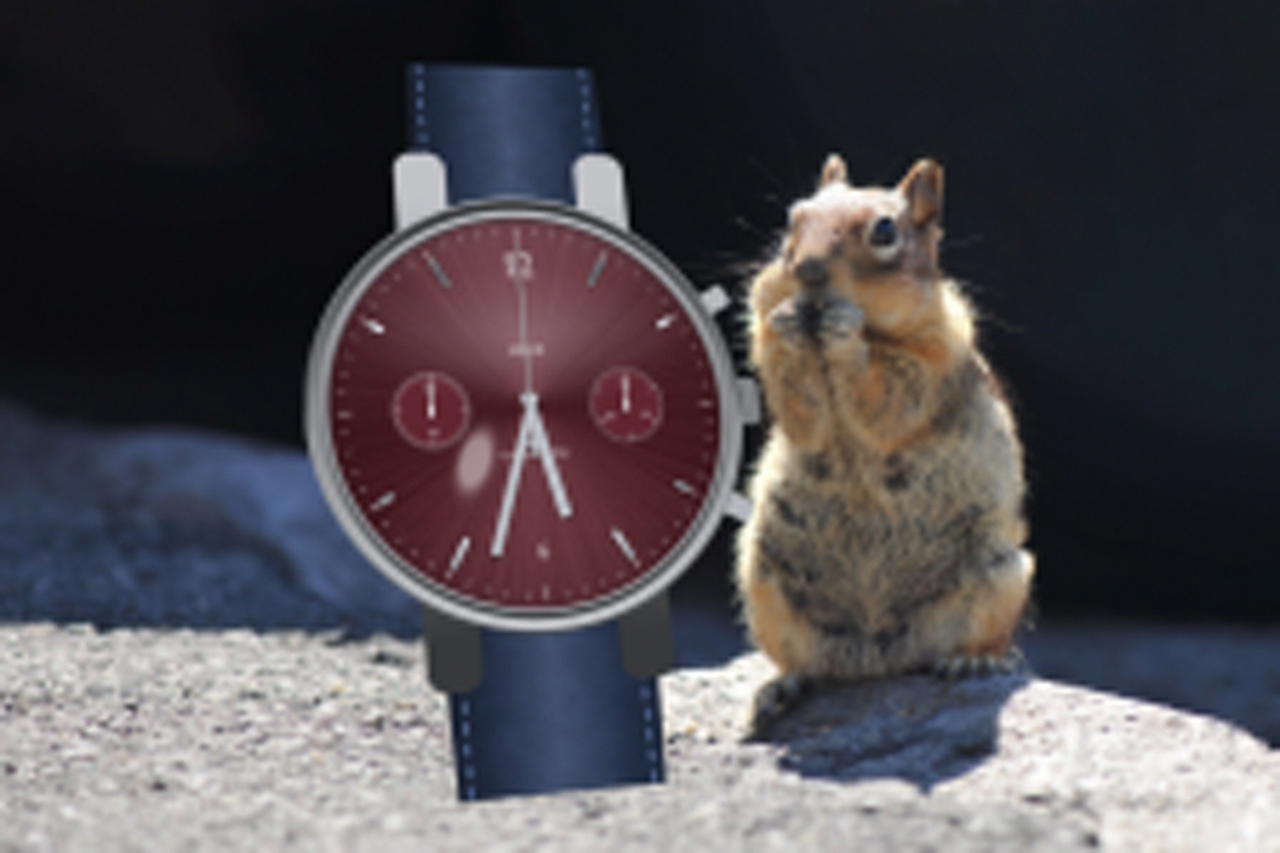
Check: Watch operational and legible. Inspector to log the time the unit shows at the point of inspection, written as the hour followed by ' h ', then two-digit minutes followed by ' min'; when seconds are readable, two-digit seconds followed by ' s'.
5 h 33 min
